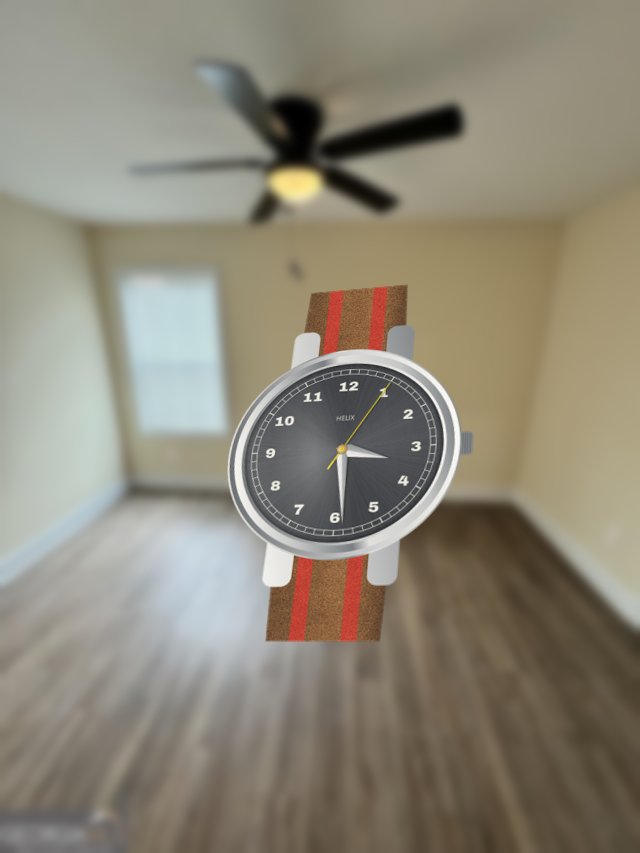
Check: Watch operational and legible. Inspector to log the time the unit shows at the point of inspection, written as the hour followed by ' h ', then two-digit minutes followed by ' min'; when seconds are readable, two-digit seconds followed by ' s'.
3 h 29 min 05 s
